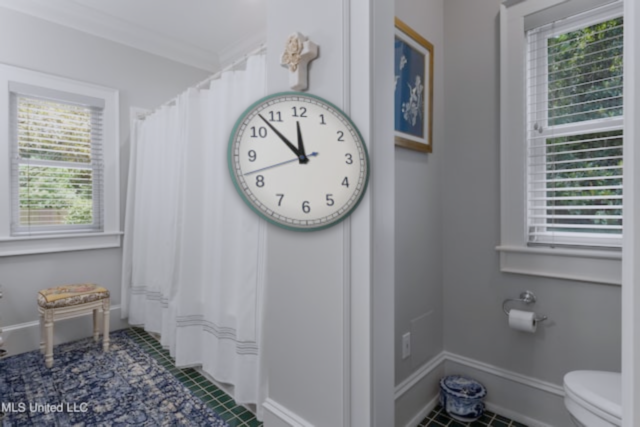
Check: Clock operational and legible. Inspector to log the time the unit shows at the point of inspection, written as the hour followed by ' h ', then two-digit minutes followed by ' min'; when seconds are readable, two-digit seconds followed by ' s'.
11 h 52 min 42 s
